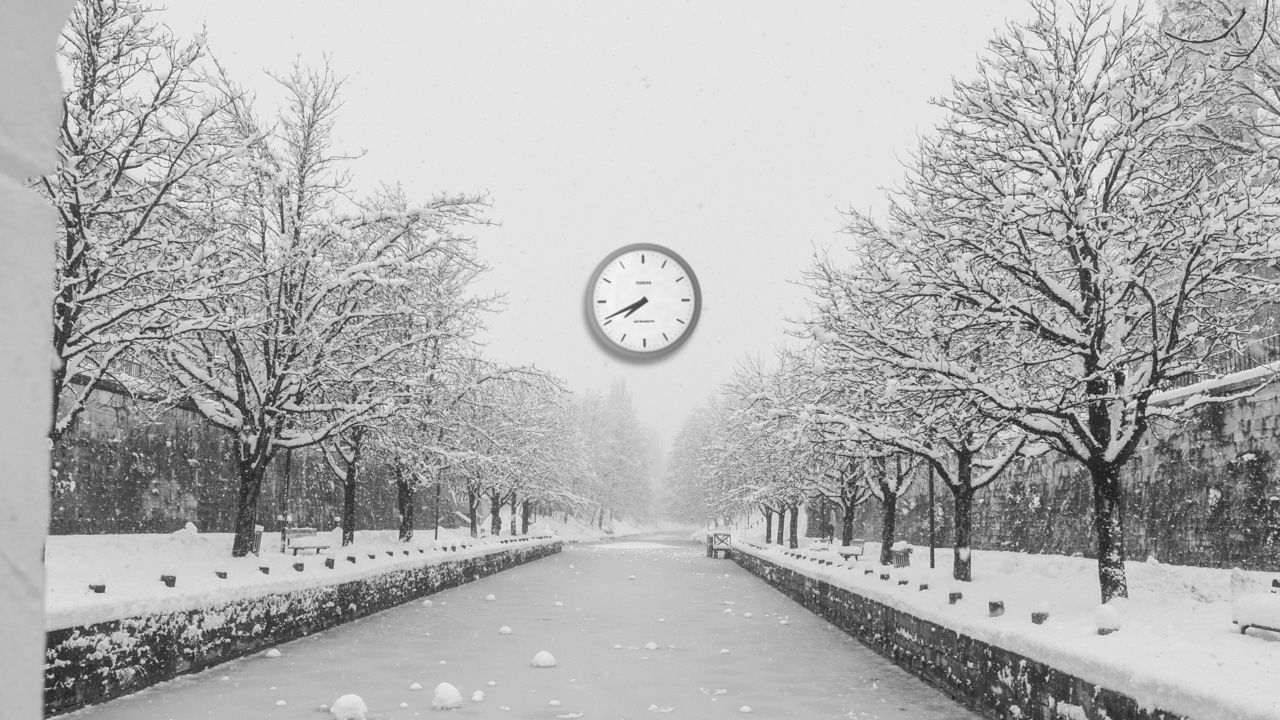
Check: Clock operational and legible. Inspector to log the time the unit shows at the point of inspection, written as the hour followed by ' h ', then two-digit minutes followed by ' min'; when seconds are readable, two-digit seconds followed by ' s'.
7 h 41 min
